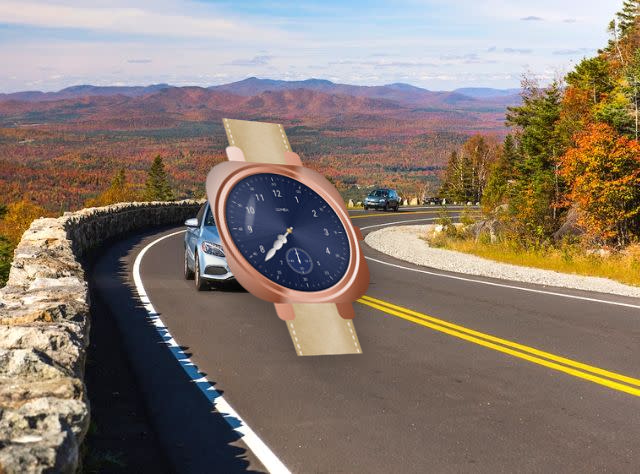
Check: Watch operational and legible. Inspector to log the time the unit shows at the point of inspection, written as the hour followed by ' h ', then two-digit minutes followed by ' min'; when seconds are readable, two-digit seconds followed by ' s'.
7 h 38 min
